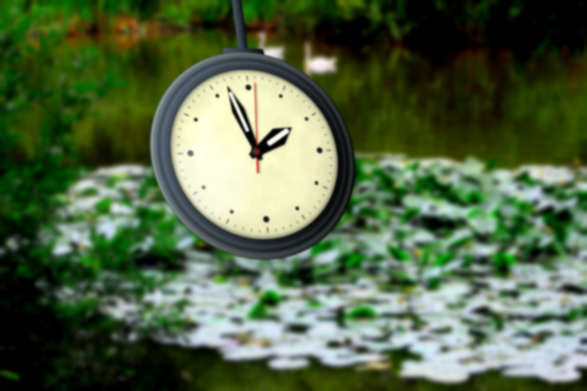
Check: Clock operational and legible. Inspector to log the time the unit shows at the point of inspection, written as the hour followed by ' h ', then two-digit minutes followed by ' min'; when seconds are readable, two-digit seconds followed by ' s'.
1 h 57 min 01 s
